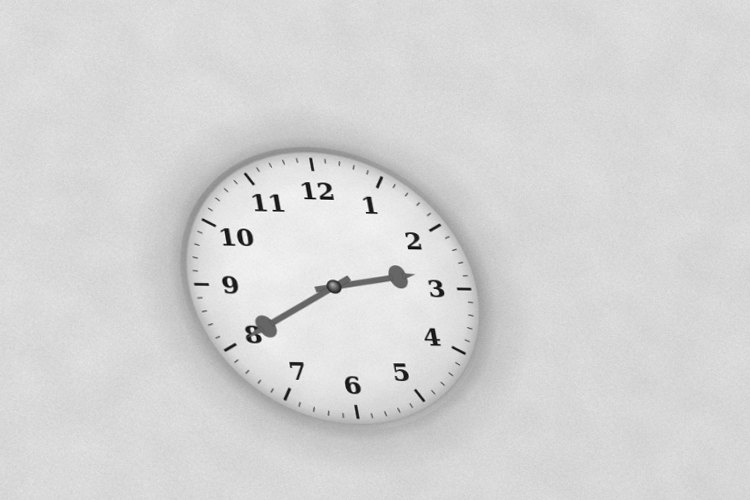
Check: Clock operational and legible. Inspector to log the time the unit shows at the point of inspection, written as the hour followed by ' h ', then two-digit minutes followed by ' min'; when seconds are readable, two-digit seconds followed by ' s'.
2 h 40 min
